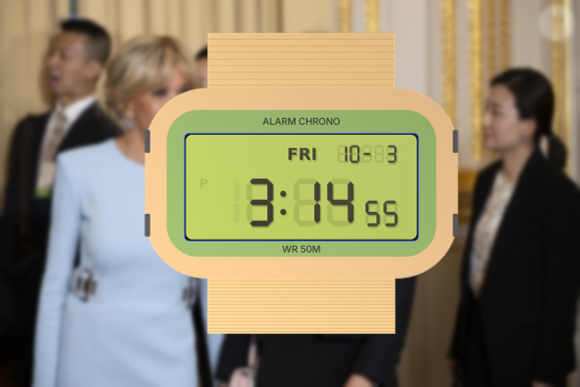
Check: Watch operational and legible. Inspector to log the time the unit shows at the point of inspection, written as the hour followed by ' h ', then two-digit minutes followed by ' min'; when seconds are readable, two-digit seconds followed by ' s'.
3 h 14 min 55 s
